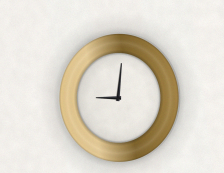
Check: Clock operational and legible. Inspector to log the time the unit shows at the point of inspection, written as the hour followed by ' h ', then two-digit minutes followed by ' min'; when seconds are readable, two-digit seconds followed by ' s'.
9 h 01 min
